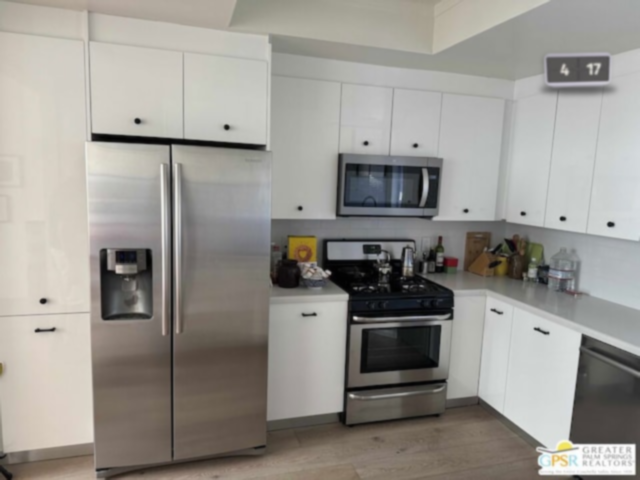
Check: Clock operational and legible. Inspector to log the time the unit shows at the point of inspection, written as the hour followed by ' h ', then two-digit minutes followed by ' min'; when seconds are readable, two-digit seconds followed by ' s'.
4 h 17 min
